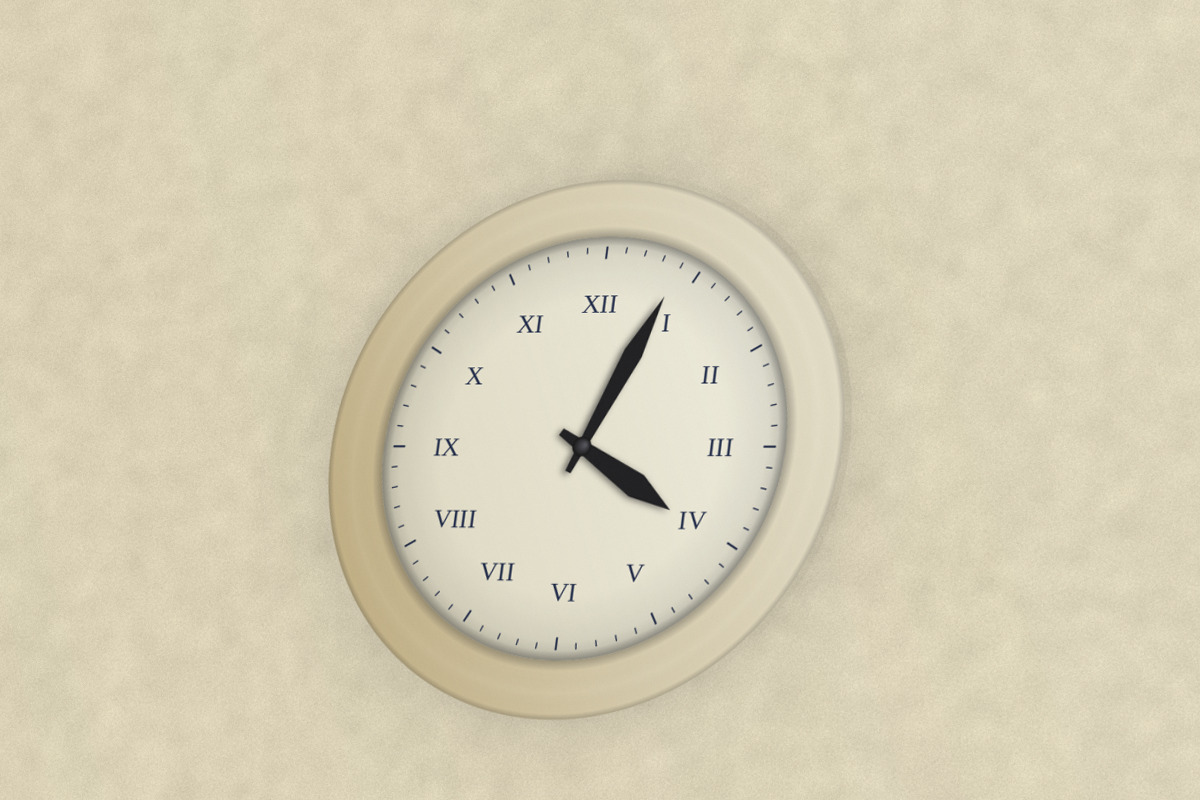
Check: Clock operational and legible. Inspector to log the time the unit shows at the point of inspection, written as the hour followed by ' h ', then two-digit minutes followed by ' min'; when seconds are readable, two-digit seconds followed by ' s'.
4 h 04 min
